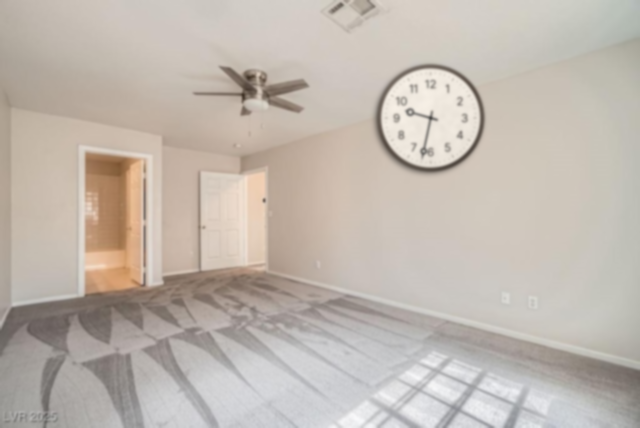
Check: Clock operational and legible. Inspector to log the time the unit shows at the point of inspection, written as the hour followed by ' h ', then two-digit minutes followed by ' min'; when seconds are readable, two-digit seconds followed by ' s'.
9 h 32 min
